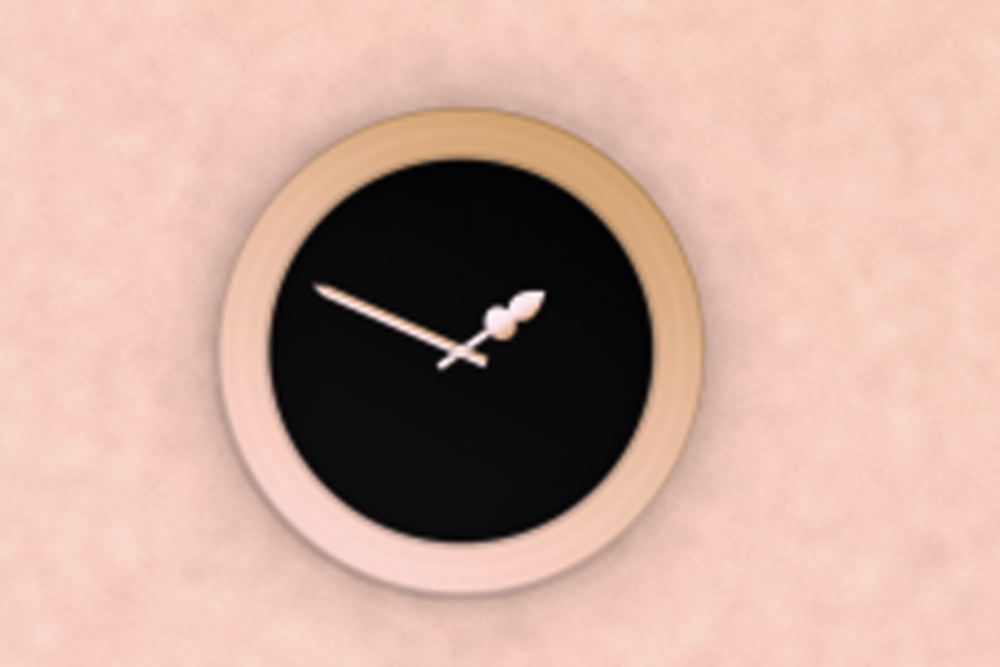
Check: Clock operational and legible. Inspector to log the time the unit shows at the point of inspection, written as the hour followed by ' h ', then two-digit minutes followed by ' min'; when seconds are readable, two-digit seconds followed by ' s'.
1 h 49 min
